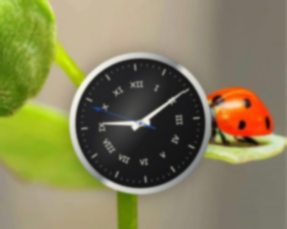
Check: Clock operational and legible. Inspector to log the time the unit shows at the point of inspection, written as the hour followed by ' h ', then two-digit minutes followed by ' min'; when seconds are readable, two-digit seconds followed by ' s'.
9 h 09 min 49 s
